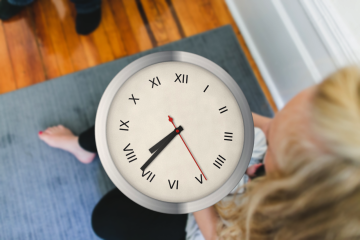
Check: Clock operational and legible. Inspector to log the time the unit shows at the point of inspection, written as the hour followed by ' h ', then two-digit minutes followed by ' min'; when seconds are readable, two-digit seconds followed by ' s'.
7 h 36 min 24 s
